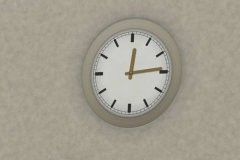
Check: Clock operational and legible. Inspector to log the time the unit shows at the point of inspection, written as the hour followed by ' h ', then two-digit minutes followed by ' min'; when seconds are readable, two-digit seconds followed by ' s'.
12 h 14 min
